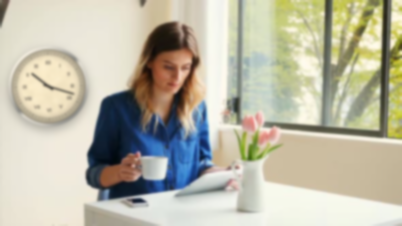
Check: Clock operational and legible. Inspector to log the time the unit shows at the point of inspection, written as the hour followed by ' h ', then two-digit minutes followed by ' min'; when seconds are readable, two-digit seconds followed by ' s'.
10 h 18 min
